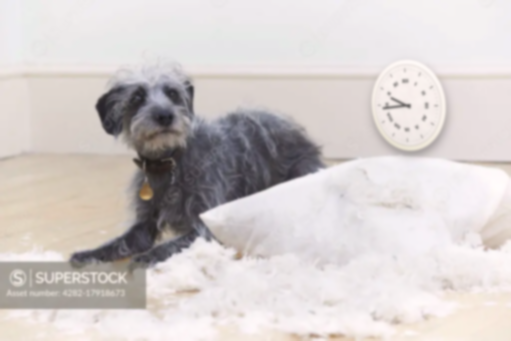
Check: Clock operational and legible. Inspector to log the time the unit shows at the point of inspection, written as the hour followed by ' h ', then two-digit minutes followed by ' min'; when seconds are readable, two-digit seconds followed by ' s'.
9 h 44 min
